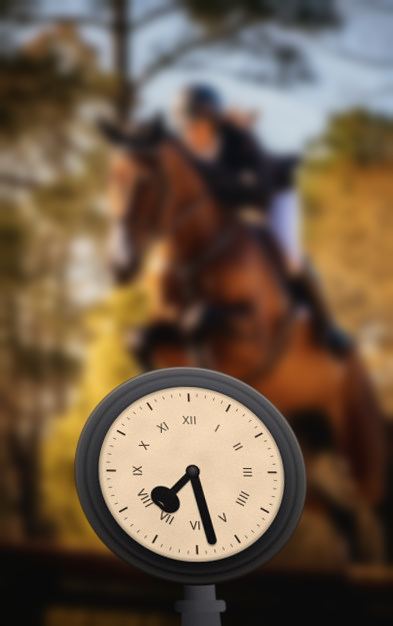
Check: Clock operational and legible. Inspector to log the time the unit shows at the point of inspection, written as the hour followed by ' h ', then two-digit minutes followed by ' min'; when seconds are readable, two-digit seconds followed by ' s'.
7 h 28 min
